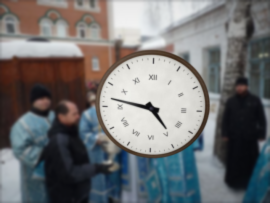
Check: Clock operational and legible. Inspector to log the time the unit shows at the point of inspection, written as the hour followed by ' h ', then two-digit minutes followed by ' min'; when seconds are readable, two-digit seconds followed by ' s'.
4 h 47 min
